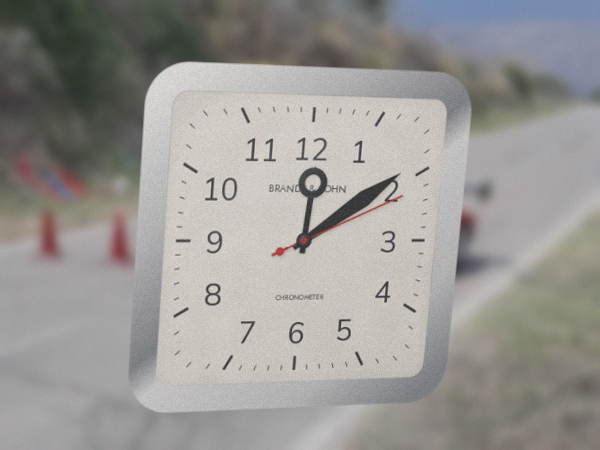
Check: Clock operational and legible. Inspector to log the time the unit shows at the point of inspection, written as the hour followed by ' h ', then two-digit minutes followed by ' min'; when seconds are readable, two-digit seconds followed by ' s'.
12 h 09 min 11 s
